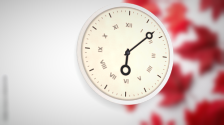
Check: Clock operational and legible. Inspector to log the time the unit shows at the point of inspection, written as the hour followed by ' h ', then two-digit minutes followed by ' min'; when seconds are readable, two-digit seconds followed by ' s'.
6 h 08 min
